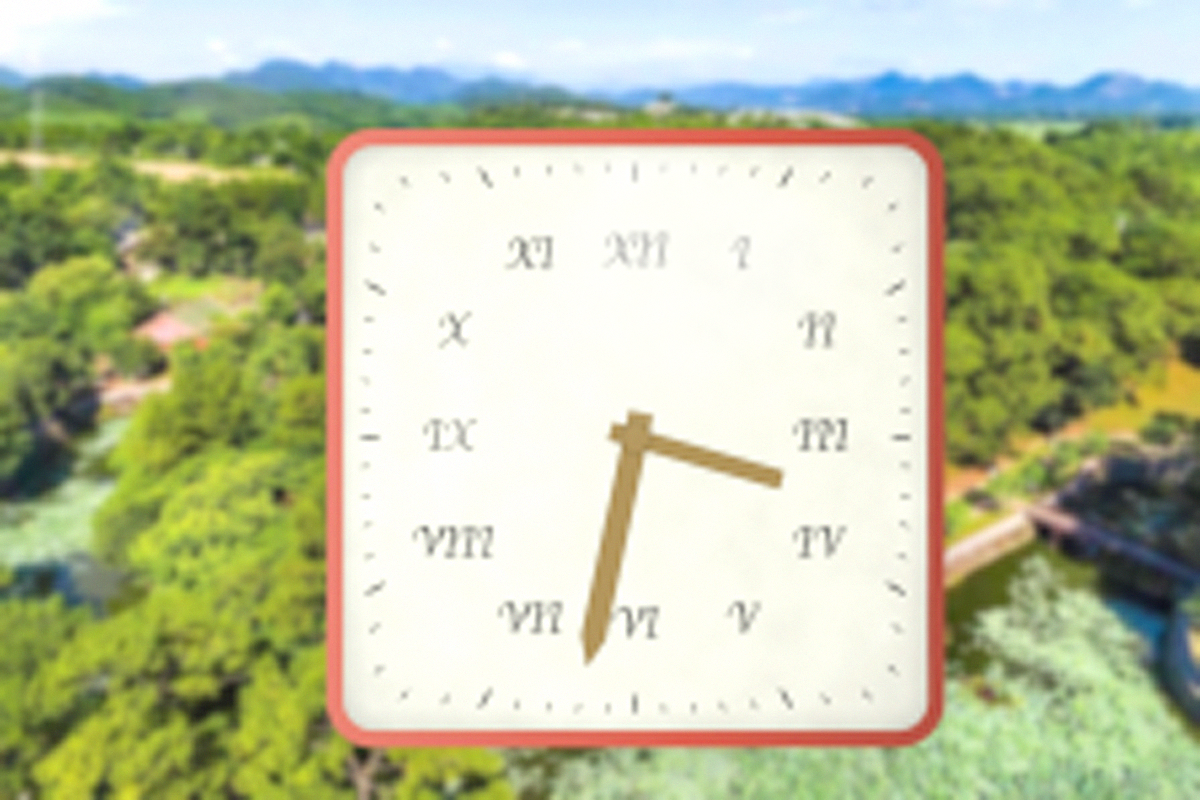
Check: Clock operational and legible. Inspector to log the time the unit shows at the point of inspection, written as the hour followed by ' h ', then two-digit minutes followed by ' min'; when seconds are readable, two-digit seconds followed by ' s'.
3 h 32 min
